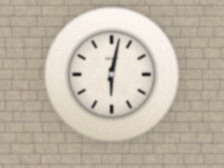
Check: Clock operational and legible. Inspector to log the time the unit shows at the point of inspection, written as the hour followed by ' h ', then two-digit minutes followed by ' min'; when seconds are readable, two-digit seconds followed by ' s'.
6 h 02 min
